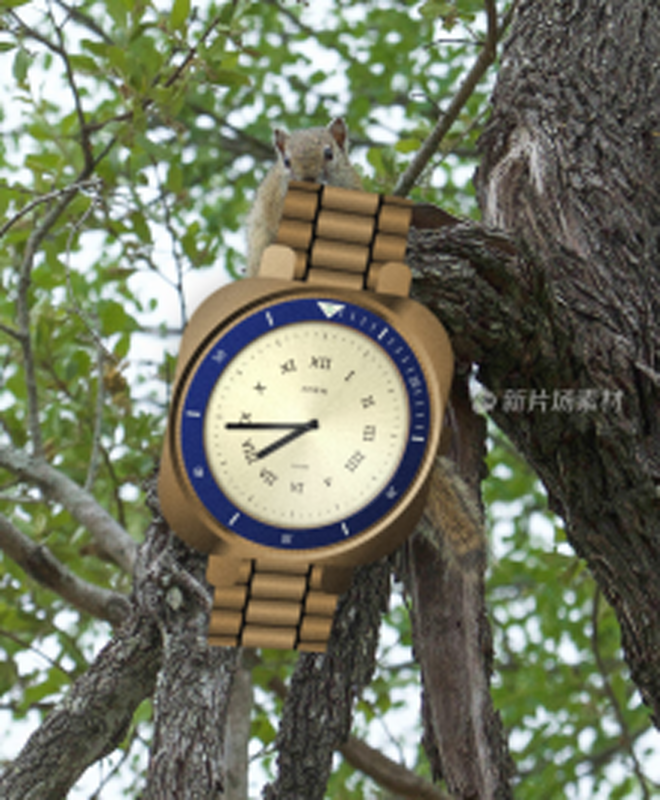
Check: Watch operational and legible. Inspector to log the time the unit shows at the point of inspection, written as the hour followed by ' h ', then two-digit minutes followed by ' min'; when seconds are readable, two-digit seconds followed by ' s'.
7 h 44 min
